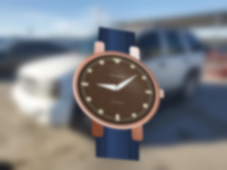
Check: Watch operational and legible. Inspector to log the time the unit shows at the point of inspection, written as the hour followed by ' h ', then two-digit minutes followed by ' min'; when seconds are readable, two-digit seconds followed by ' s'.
9 h 08 min
